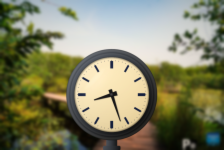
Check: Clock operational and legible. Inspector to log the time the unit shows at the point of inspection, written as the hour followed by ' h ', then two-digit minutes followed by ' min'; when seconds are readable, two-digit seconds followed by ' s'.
8 h 27 min
